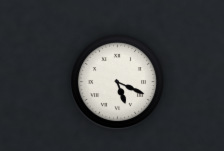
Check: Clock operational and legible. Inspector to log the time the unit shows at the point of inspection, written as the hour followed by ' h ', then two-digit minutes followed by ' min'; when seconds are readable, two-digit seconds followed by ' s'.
5 h 19 min
